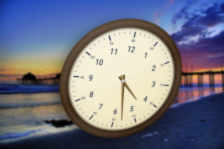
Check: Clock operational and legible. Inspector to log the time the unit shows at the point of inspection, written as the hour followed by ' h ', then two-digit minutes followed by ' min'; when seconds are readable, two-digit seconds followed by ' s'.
4 h 28 min
